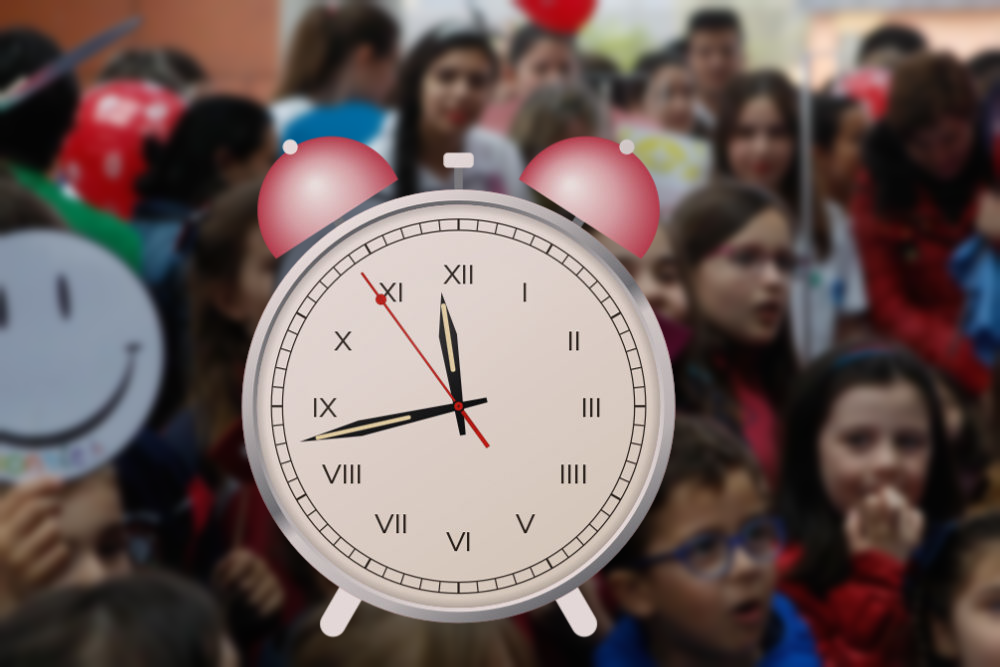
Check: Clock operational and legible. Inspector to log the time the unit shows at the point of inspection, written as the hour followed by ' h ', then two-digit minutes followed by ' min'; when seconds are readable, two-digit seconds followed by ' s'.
11 h 42 min 54 s
